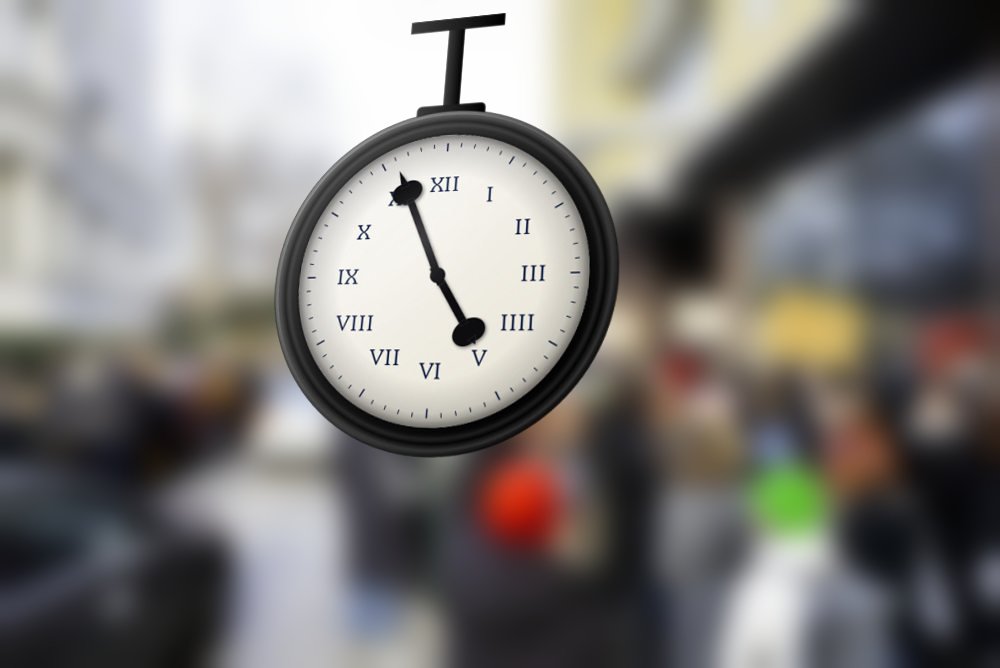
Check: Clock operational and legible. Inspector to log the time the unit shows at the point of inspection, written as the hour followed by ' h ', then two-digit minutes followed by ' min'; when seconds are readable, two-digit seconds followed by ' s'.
4 h 56 min
